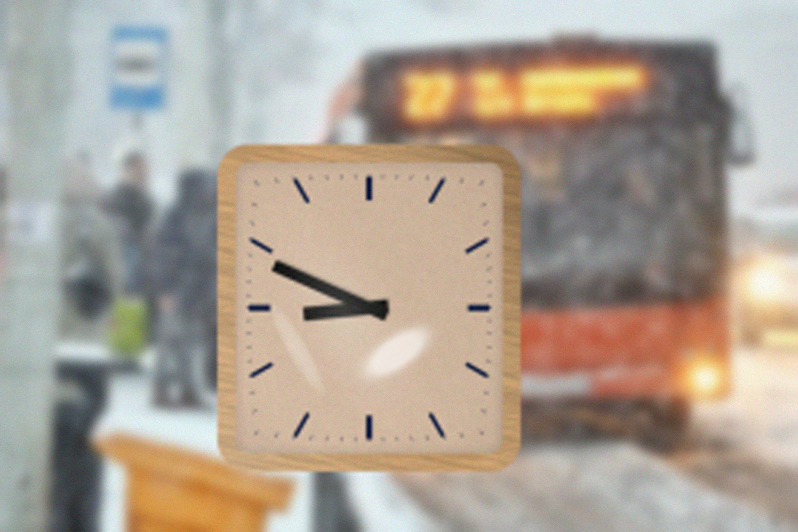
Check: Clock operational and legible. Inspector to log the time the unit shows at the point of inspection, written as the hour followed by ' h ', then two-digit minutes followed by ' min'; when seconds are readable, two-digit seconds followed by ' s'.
8 h 49 min
